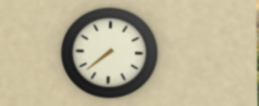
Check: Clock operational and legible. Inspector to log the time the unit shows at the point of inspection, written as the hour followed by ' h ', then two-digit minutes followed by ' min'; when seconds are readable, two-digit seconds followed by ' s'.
7 h 38 min
